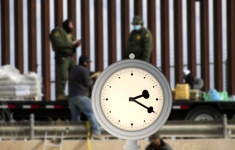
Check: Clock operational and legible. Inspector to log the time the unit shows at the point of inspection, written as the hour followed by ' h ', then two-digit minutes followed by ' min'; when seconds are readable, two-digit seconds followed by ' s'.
2 h 20 min
